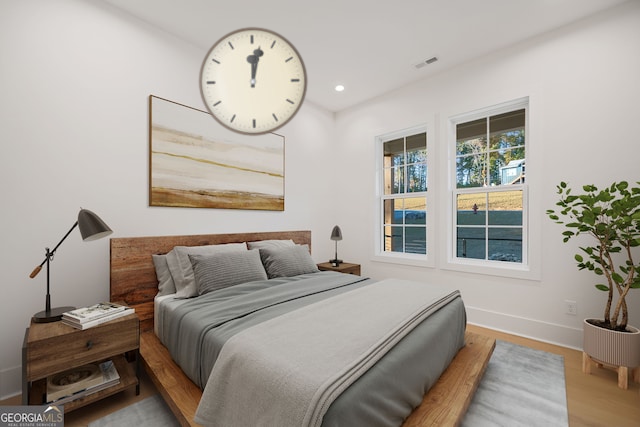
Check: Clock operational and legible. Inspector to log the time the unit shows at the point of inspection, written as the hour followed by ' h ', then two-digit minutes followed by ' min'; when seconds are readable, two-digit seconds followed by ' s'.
12 h 02 min
